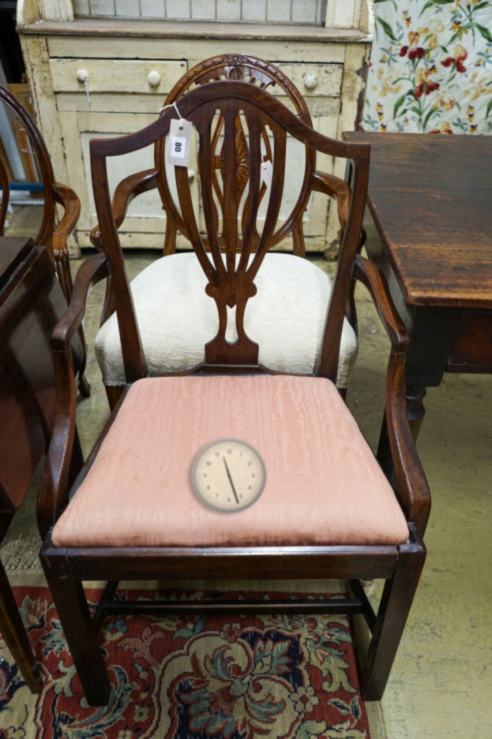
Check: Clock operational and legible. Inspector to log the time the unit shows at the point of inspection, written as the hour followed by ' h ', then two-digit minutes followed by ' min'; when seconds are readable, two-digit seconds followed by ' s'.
11 h 27 min
